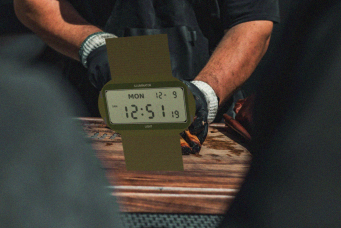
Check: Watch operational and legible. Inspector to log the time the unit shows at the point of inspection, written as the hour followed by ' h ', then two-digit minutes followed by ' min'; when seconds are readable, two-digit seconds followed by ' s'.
12 h 51 min 19 s
